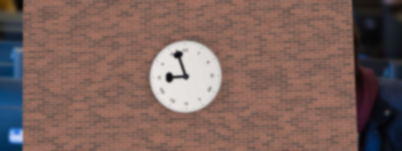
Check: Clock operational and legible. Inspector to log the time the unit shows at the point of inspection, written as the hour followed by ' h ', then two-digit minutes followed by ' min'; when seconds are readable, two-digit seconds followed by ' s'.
8 h 57 min
